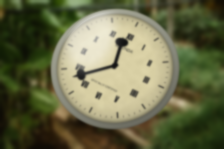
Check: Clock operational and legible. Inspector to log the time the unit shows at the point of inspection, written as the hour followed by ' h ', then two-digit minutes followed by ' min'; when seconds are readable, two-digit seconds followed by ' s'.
11 h 38 min
